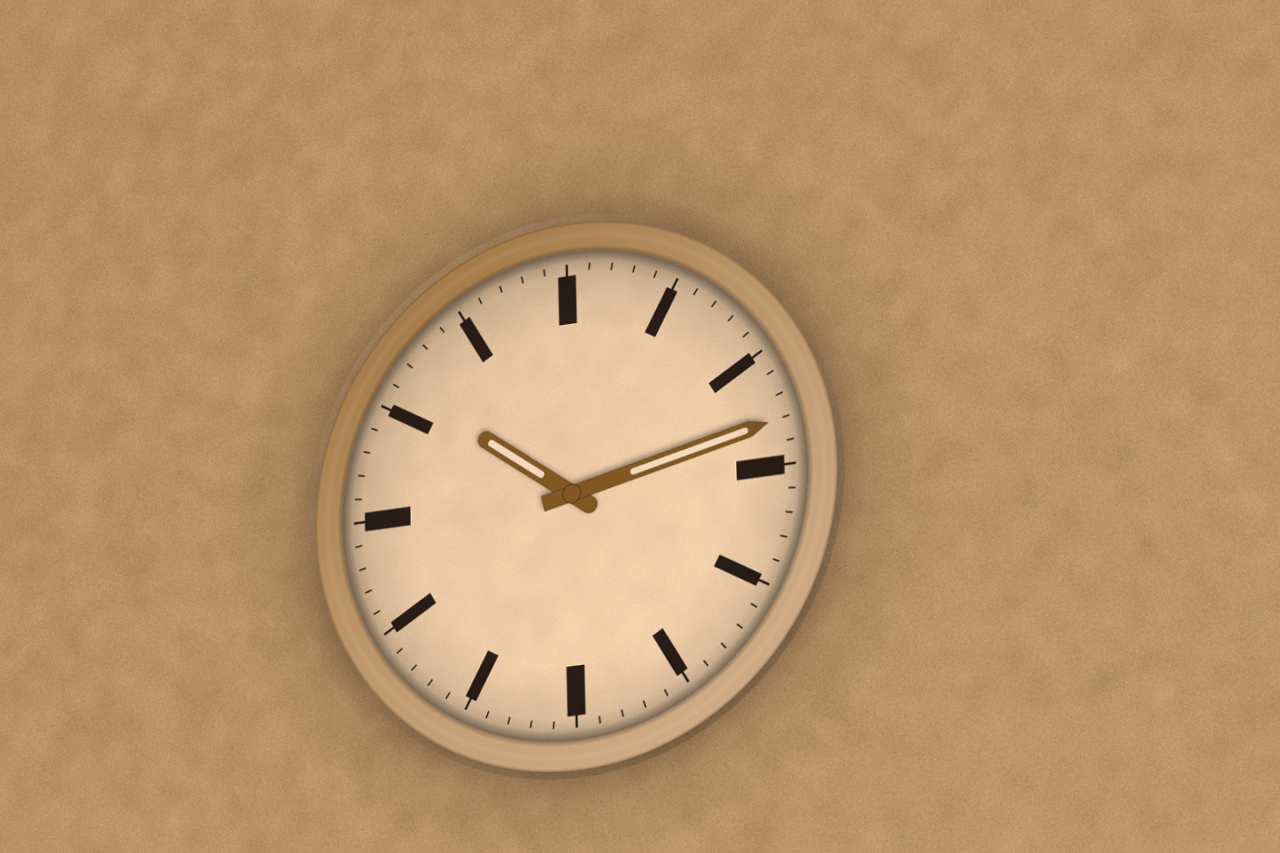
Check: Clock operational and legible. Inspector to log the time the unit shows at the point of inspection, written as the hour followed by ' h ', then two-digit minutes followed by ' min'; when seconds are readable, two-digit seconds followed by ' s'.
10 h 13 min
